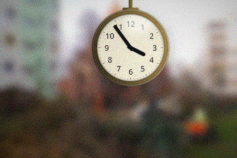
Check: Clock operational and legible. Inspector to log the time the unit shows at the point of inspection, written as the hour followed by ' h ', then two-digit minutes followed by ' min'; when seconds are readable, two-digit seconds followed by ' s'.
3 h 54 min
